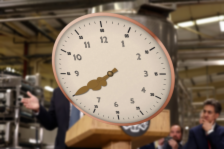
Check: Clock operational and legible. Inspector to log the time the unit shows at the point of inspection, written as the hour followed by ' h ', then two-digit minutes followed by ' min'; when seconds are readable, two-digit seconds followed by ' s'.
7 h 40 min
